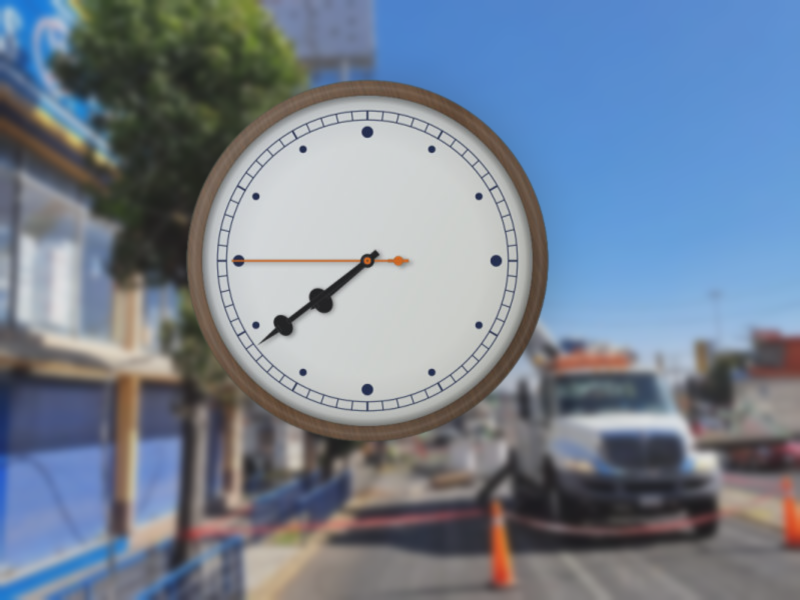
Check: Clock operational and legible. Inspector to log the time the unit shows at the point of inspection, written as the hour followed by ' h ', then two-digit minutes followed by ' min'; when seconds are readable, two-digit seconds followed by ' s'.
7 h 38 min 45 s
